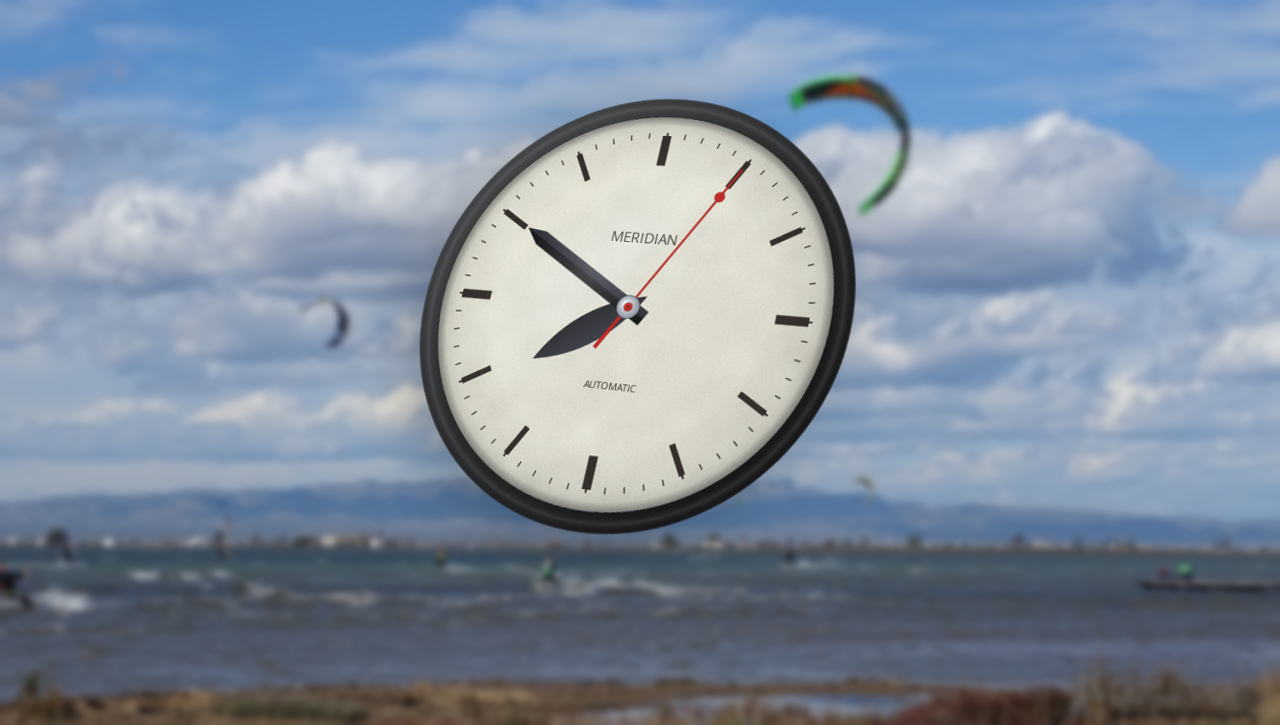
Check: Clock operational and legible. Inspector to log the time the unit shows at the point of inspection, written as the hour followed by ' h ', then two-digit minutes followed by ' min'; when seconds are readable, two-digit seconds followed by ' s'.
7 h 50 min 05 s
